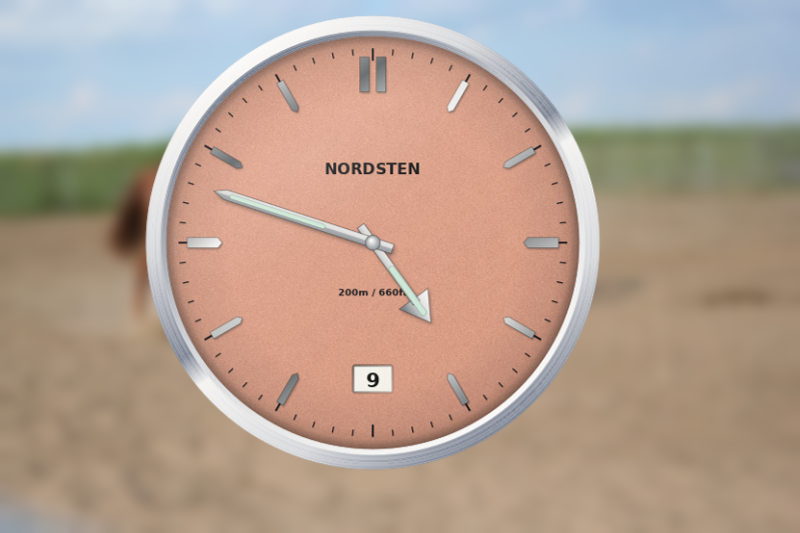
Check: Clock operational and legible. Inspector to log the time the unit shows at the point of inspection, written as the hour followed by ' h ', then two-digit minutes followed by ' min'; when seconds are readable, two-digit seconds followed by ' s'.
4 h 48 min
